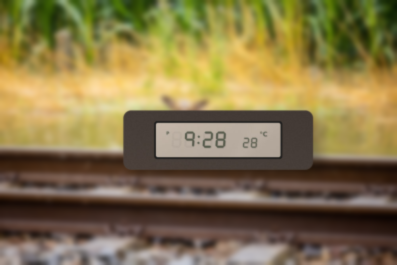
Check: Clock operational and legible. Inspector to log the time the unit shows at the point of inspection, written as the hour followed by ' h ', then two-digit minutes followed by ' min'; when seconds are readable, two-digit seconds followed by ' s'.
9 h 28 min
